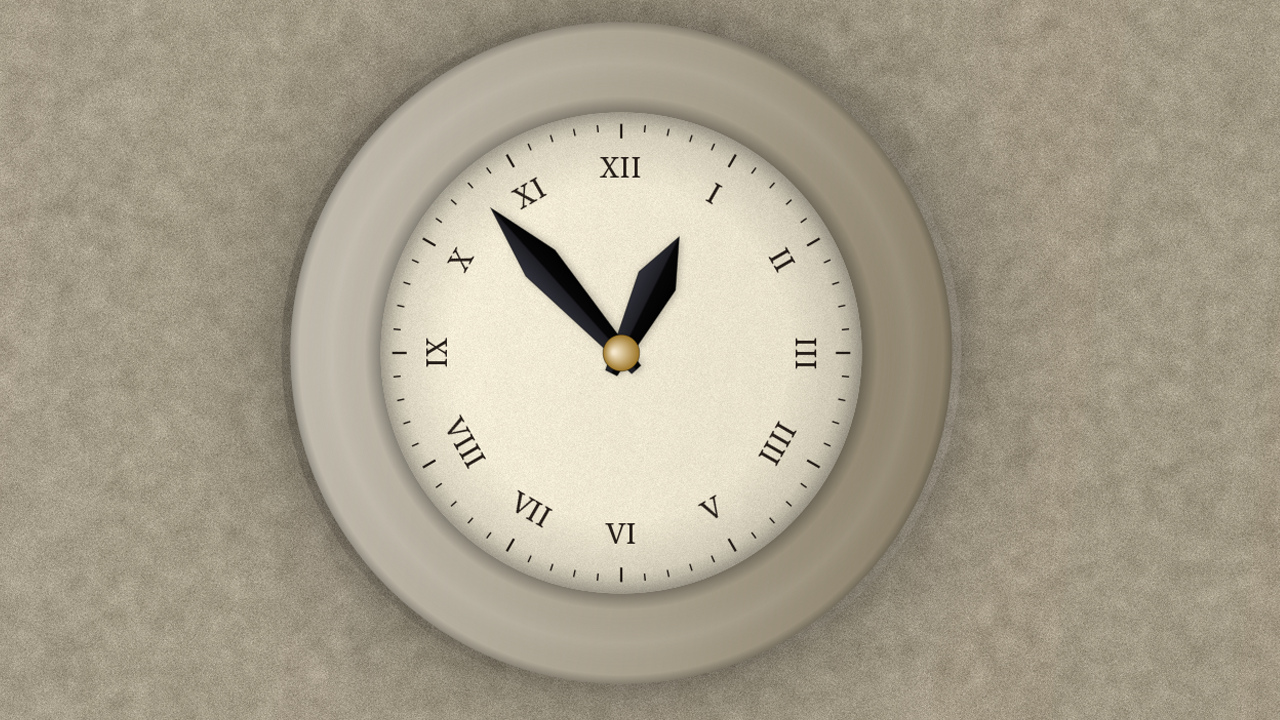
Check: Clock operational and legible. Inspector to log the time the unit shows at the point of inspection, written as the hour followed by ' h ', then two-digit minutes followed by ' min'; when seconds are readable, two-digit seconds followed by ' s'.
12 h 53 min
